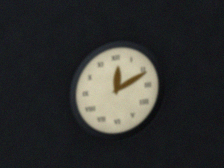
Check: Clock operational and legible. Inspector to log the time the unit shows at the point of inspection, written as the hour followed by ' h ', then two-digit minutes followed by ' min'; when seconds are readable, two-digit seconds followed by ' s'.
12 h 11 min
